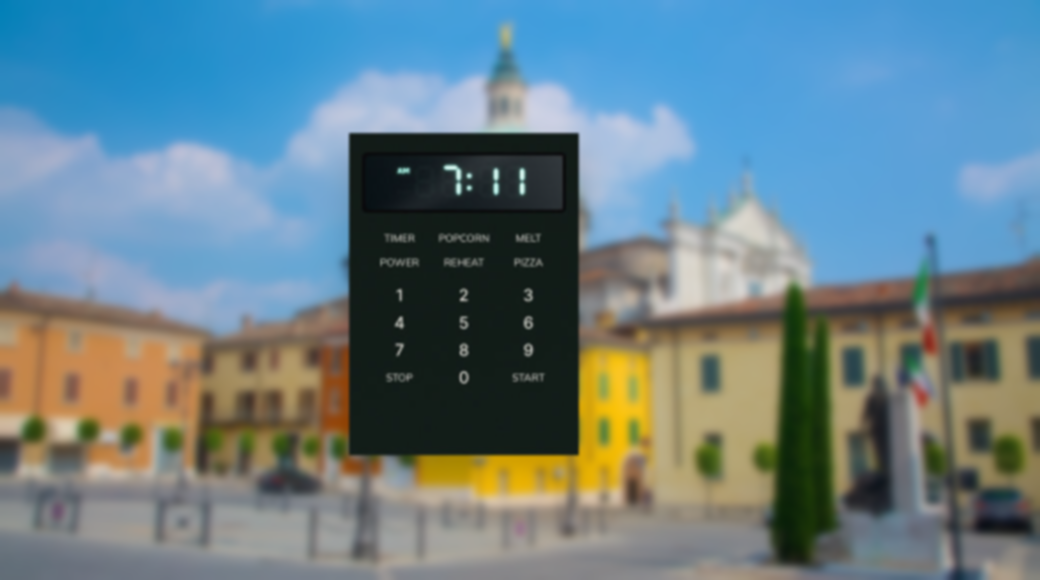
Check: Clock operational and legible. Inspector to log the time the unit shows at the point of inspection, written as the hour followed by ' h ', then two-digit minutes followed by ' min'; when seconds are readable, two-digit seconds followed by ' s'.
7 h 11 min
